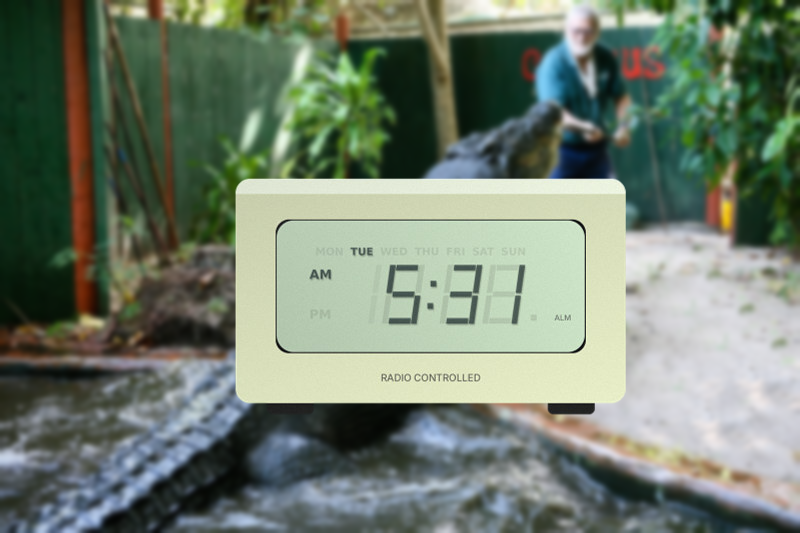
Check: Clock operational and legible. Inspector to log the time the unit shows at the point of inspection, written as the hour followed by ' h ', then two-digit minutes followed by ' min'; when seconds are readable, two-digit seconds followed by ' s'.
5 h 31 min
